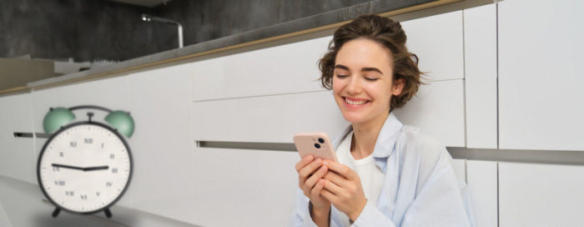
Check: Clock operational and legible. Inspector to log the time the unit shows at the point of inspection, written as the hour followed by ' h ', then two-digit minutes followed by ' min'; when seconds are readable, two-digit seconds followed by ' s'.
2 h 46 min
